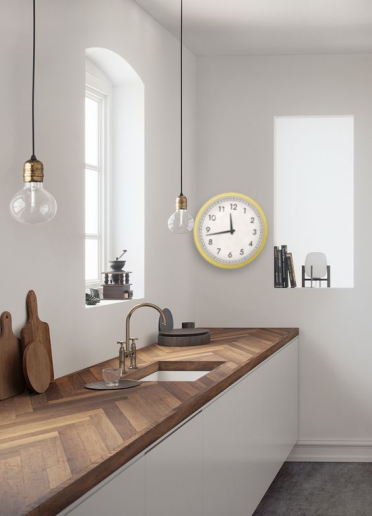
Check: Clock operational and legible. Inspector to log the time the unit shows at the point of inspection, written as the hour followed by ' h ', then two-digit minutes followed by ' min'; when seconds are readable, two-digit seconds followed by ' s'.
11 h 43 min
